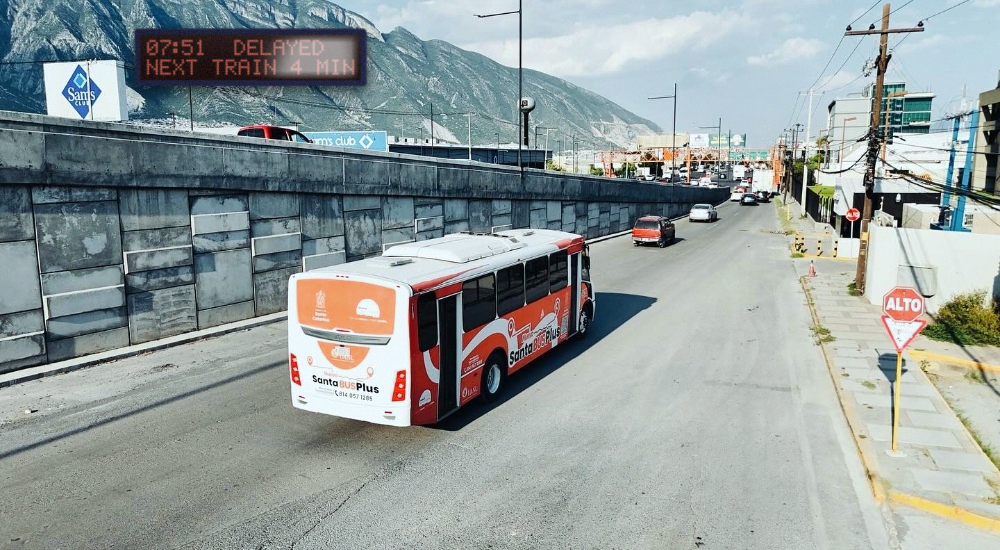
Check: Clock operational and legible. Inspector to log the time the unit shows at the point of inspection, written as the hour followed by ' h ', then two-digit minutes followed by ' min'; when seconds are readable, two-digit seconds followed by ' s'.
7 h 51 min
